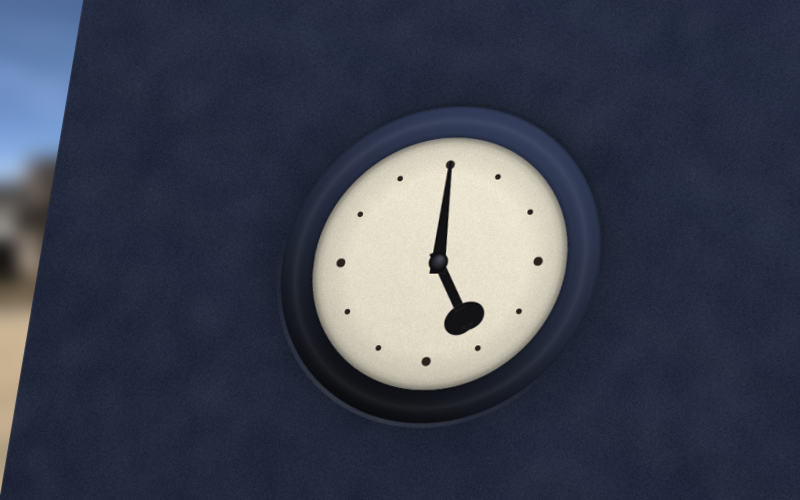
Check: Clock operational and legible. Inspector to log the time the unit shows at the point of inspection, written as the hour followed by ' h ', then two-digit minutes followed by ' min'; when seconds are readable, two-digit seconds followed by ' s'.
5 h 00 min
